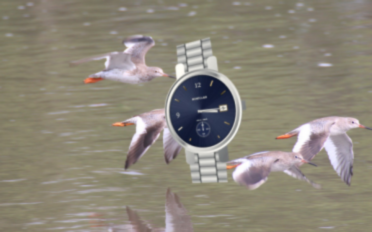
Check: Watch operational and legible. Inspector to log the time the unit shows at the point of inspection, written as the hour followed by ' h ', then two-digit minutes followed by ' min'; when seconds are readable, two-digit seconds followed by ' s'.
3 h 15 min
